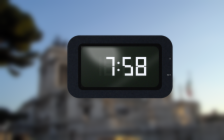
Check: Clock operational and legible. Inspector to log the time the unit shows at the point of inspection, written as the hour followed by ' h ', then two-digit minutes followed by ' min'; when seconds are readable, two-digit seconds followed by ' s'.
7 h 58 min
